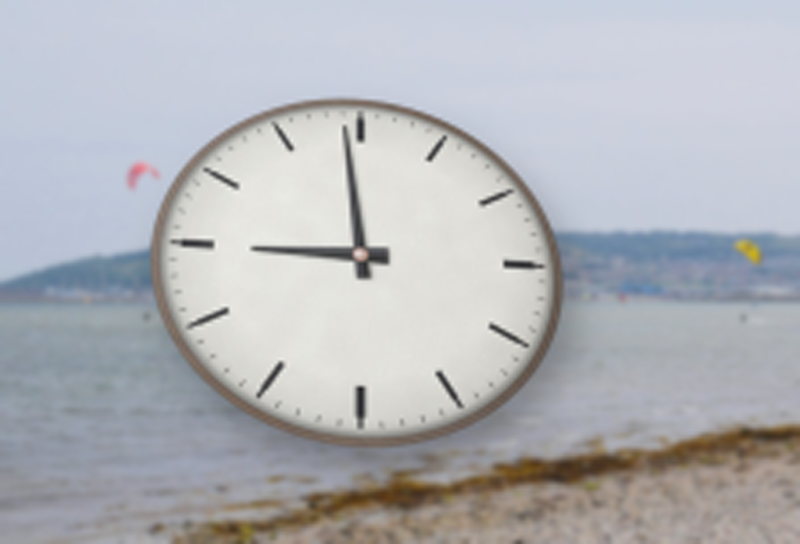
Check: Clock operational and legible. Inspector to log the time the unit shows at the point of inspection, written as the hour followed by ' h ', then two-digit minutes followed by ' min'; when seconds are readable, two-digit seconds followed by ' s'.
8 h 59 min
